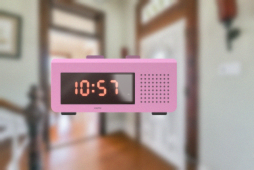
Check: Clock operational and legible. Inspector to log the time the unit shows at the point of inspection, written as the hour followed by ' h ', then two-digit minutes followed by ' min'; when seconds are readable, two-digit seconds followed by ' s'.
10 h 57 min
